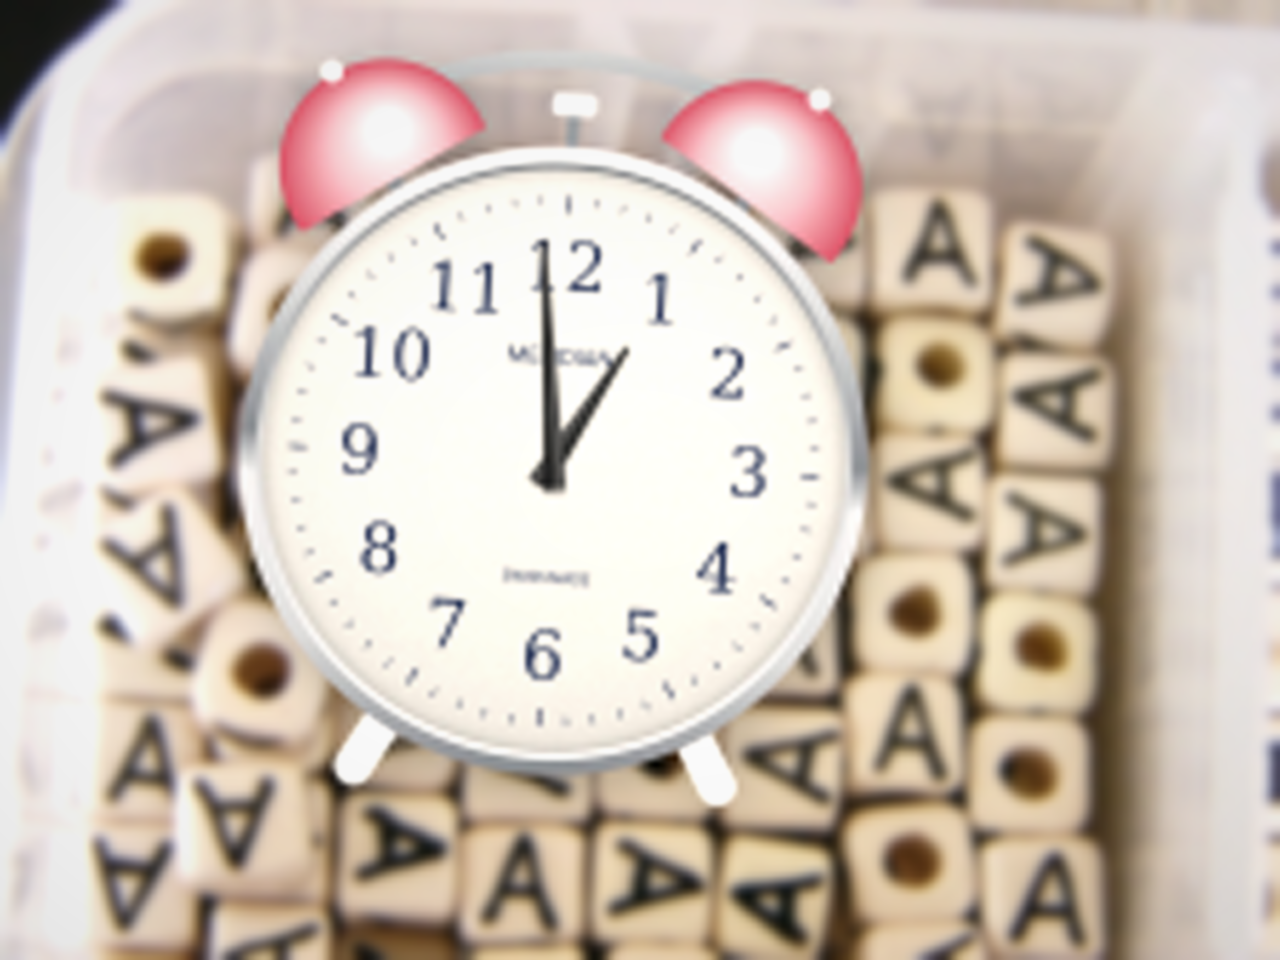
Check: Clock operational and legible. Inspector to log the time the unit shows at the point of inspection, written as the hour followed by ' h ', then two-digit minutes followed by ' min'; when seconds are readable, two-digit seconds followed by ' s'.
12 h 59 min
